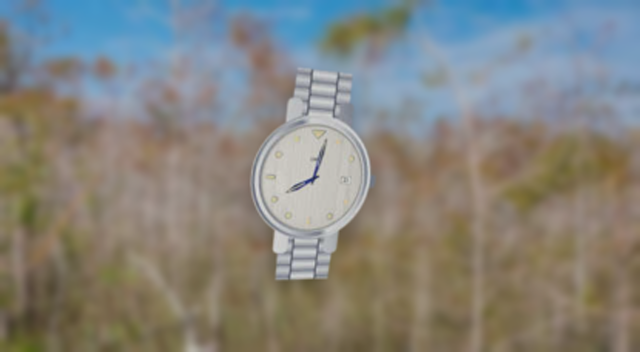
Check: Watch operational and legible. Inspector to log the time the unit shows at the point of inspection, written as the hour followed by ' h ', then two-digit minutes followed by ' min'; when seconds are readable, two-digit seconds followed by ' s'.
8 h 02 min
